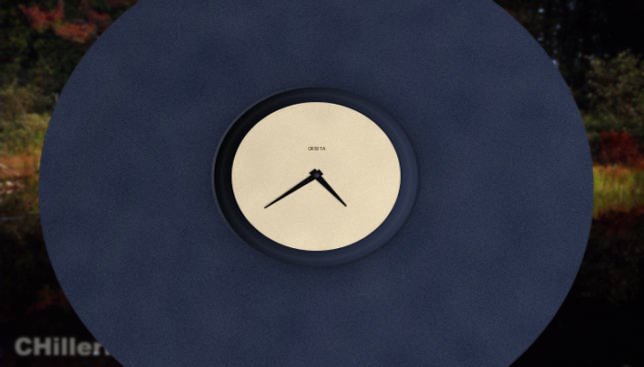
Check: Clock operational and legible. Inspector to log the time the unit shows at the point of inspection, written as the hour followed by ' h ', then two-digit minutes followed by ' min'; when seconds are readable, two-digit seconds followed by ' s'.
4 h 39 min
